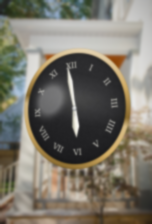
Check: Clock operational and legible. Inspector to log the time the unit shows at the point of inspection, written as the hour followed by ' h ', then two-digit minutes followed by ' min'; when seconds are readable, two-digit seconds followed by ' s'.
5 h 59 min
